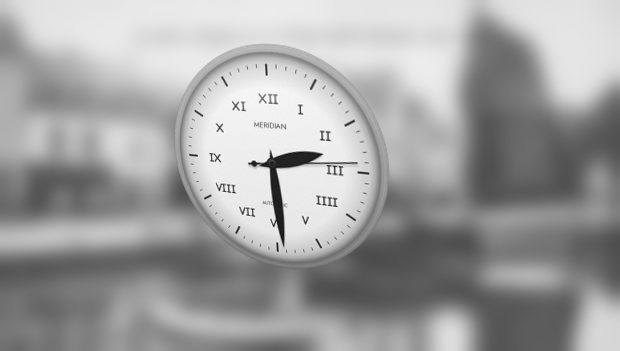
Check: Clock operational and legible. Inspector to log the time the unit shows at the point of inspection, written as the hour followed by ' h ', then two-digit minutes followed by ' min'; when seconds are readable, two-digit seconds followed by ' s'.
2 h 29 min 14 s
